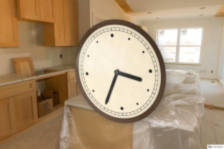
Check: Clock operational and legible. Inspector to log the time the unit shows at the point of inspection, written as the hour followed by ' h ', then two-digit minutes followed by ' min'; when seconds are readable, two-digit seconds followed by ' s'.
3 h 35 min
